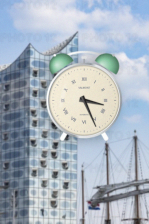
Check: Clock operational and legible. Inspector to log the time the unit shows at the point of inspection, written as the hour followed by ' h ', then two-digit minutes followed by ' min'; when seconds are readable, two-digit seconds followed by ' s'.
3 h 26 min
